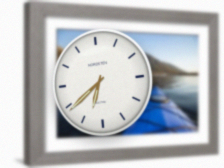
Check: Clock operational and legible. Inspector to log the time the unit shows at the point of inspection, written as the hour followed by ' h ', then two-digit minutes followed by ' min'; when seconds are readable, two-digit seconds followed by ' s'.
6 h 39 min
